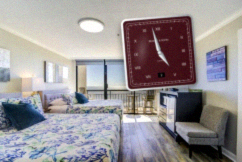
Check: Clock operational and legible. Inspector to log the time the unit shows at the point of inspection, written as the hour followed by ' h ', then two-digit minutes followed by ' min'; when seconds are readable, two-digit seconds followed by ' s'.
4 h 58 min
